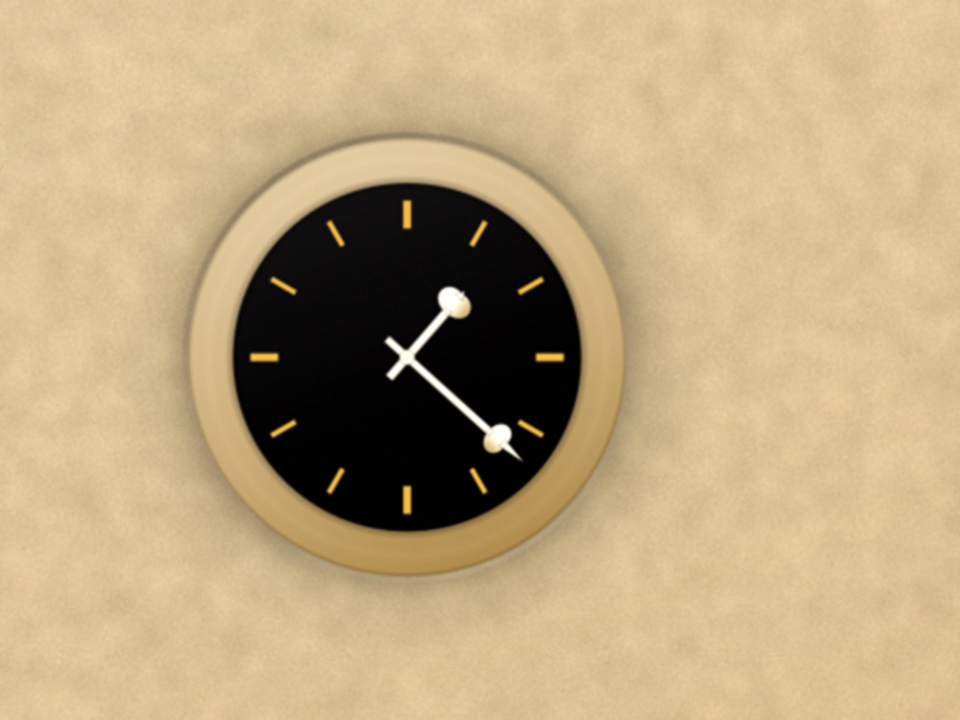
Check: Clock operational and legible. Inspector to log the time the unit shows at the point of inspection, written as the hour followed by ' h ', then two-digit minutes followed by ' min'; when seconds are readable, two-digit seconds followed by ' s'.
1 h 22 min
